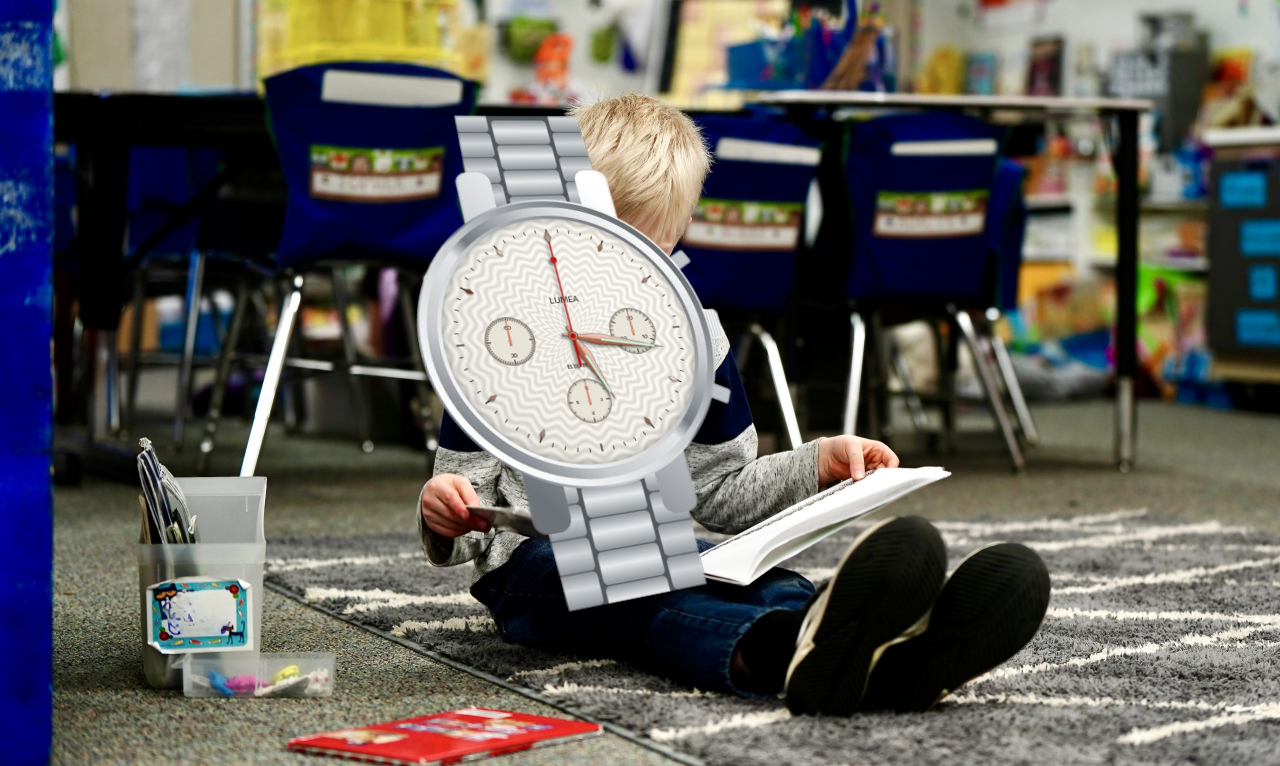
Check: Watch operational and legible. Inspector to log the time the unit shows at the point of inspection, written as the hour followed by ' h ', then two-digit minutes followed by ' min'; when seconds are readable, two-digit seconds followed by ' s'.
5 h 17 min
